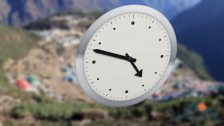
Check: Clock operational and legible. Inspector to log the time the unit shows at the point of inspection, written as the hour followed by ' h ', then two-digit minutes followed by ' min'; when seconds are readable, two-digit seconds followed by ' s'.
4 h 48 min
